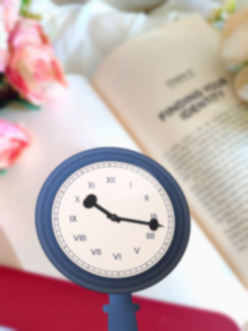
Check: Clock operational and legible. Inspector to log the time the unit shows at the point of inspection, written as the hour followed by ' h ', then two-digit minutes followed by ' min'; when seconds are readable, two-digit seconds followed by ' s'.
10 h 17 min
